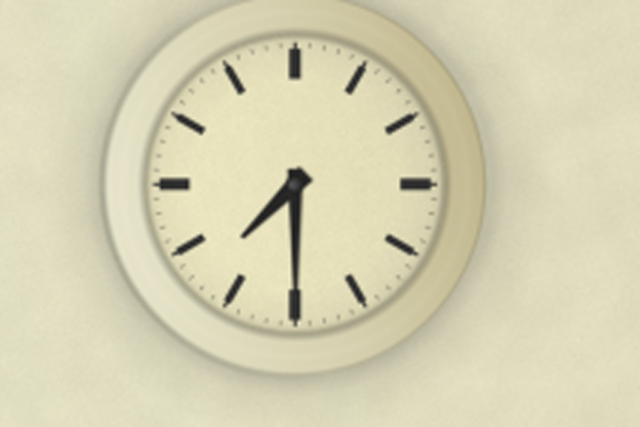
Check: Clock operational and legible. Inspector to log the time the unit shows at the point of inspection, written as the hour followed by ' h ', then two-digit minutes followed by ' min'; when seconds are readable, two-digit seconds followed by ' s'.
7 h 30 min
